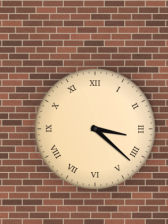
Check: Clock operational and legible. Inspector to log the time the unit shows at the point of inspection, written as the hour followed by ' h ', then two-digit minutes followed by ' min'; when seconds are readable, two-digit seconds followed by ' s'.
3 h 22 min
